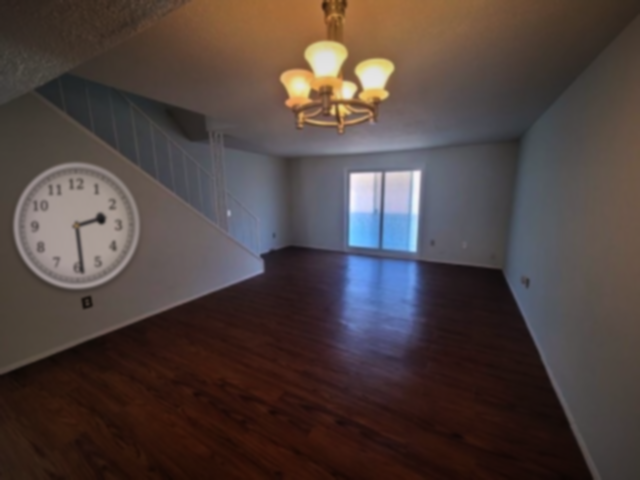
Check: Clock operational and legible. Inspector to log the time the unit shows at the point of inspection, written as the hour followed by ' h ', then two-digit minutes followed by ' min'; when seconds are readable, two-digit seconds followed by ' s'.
2 h 29 min
